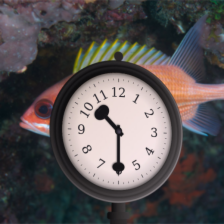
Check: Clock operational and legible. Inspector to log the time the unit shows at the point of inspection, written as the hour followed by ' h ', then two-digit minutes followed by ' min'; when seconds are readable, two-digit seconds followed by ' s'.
10 h 30 min
